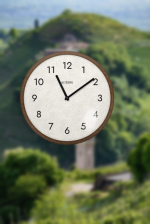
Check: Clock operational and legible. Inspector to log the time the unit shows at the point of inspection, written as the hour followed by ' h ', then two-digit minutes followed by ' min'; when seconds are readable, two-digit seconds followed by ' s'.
11 h 09 min
